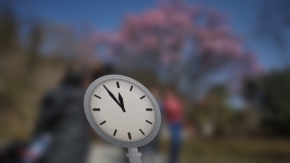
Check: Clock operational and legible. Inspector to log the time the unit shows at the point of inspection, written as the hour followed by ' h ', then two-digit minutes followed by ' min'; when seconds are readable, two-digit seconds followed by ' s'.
11 h 55 min
